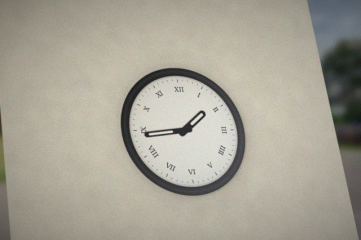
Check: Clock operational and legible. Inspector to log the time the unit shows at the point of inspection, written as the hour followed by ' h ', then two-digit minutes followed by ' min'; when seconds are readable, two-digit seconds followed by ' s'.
1 h 44 min
